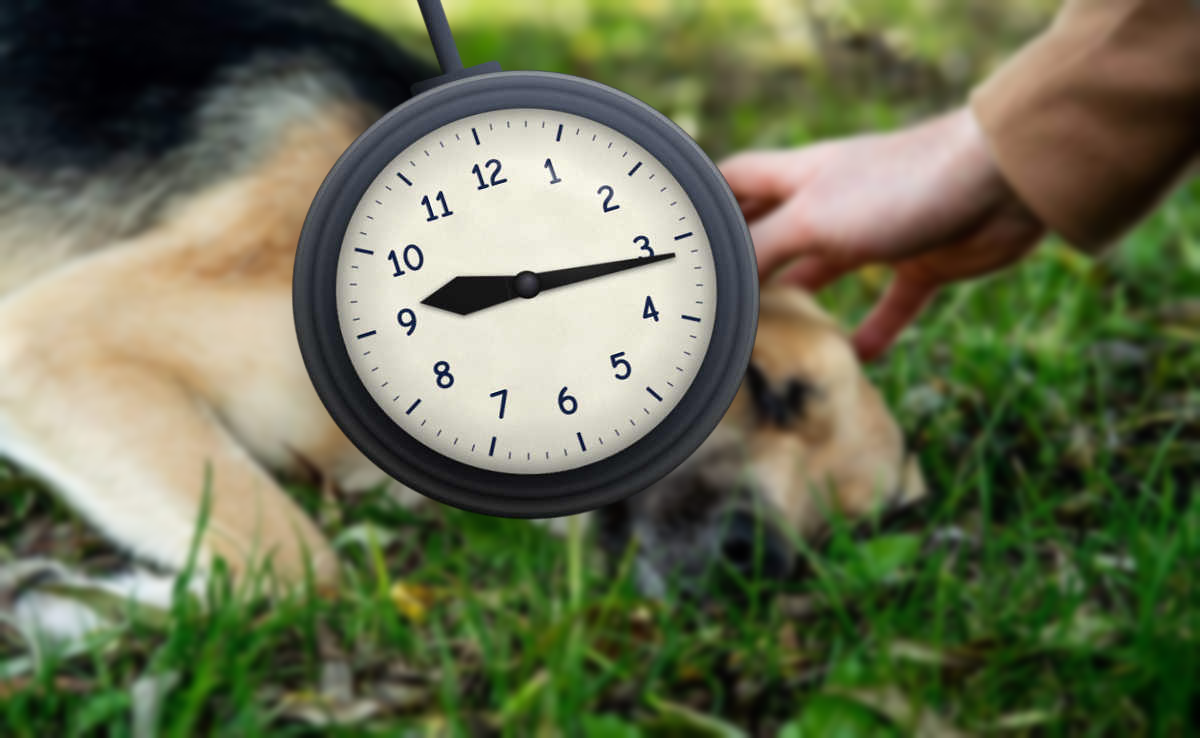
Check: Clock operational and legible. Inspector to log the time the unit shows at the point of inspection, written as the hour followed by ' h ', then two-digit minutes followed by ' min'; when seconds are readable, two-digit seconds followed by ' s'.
9 h 16 min
